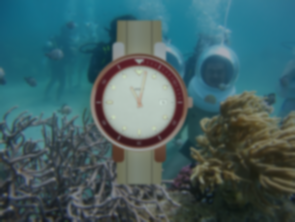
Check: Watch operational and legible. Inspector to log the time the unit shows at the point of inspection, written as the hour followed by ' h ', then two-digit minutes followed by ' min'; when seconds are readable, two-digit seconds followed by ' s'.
11 h 02 min
